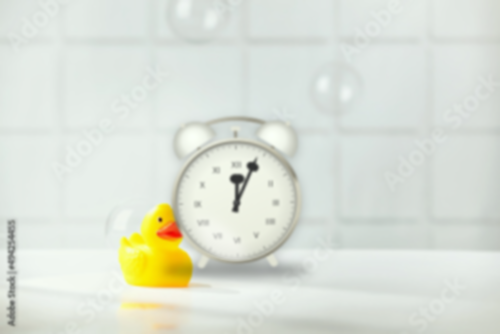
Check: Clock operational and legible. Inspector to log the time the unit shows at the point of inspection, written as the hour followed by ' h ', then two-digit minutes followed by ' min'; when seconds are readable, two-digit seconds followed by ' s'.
12 h 04 min
